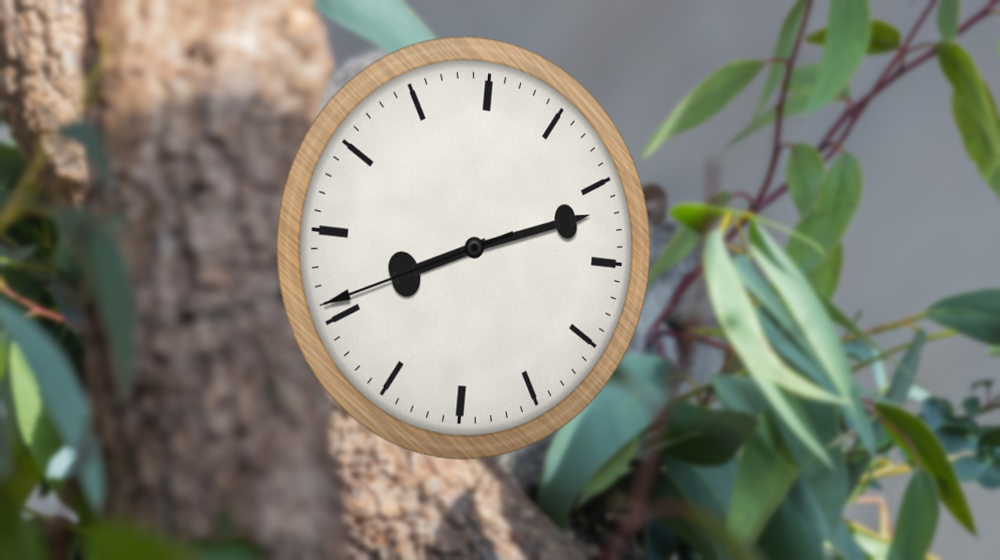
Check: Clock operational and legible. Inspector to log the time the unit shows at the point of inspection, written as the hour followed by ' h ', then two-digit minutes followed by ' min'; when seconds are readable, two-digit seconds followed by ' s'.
8 h 11 min 41 s
